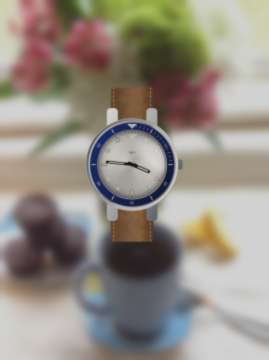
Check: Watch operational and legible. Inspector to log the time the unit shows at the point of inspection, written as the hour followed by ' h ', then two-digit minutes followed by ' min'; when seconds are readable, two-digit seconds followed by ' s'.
3 h 46 min
